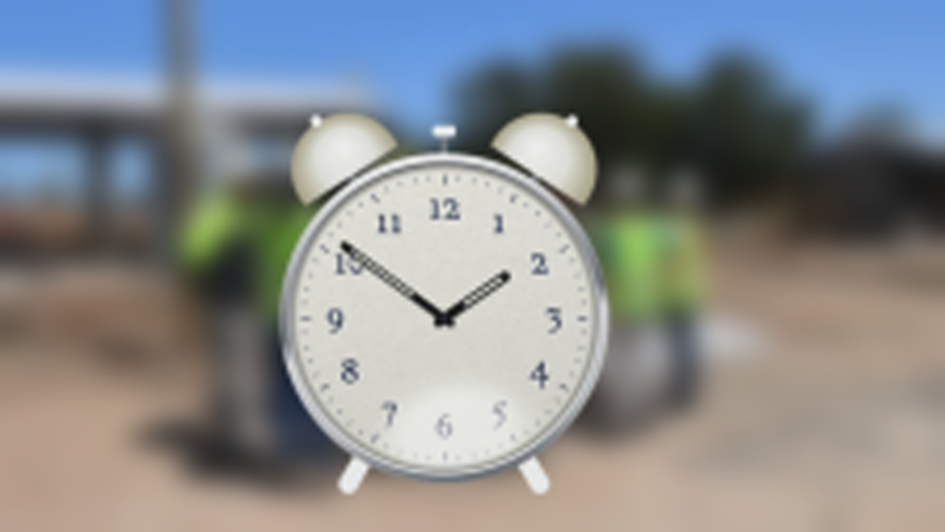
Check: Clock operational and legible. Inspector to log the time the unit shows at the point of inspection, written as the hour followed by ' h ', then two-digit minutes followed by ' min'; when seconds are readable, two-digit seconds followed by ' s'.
1 h 51 min
